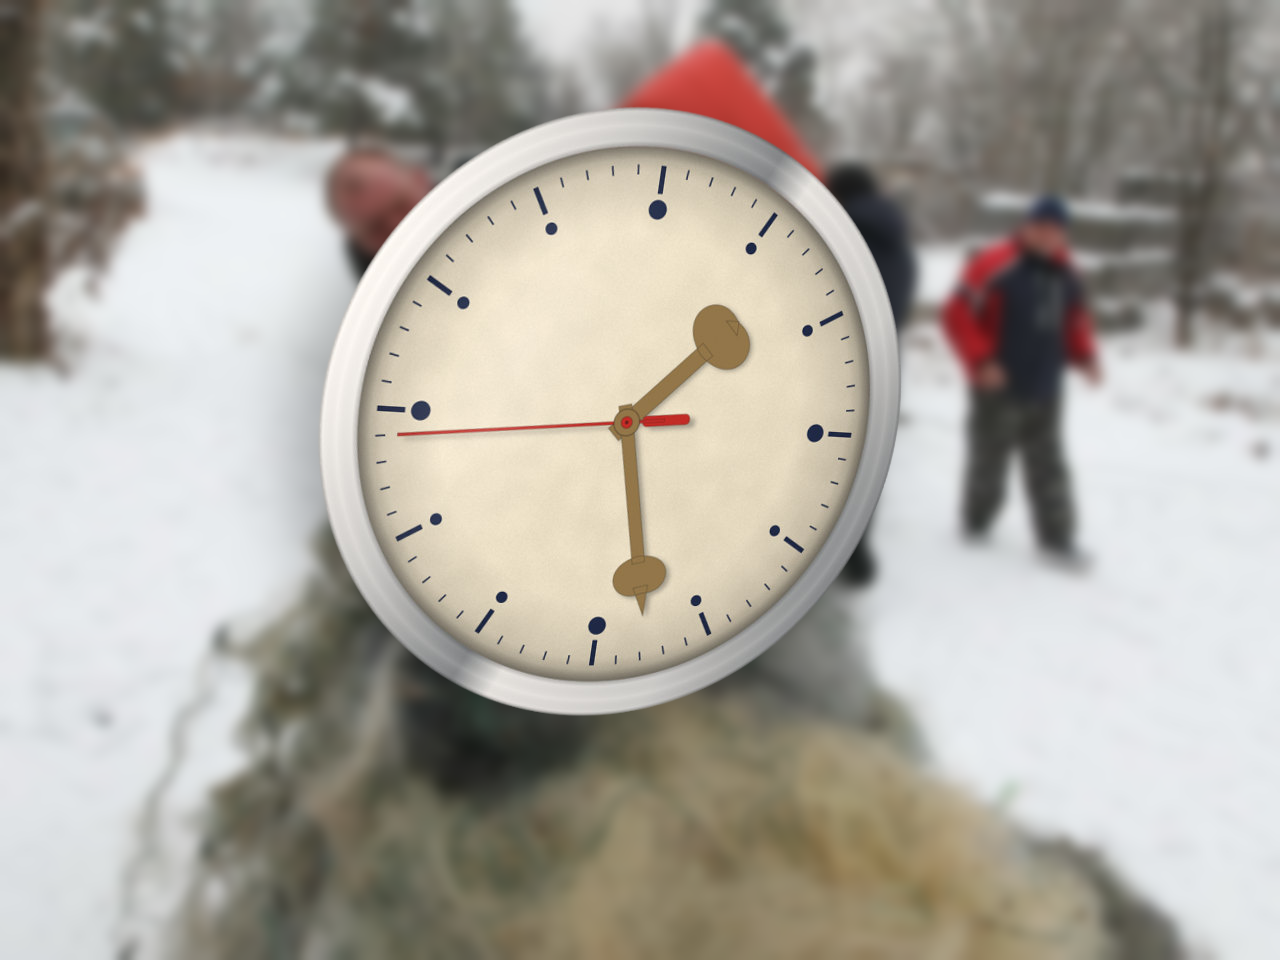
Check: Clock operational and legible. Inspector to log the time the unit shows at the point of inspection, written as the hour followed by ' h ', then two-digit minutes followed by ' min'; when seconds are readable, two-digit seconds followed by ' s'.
1 h 27 min 44 s
